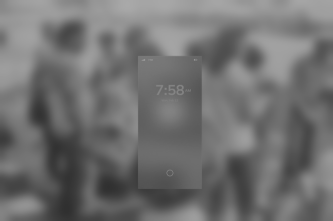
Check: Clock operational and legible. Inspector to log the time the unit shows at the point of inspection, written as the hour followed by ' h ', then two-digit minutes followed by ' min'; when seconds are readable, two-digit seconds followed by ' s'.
7 h 58 min
